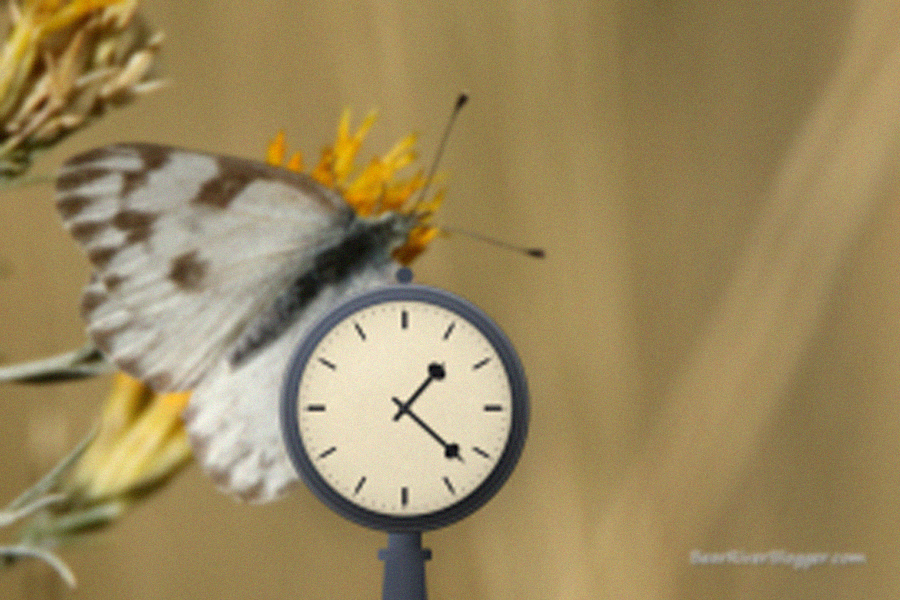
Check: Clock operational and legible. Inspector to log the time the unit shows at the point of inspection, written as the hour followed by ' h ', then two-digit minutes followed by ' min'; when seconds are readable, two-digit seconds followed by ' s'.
1 h 22 min
